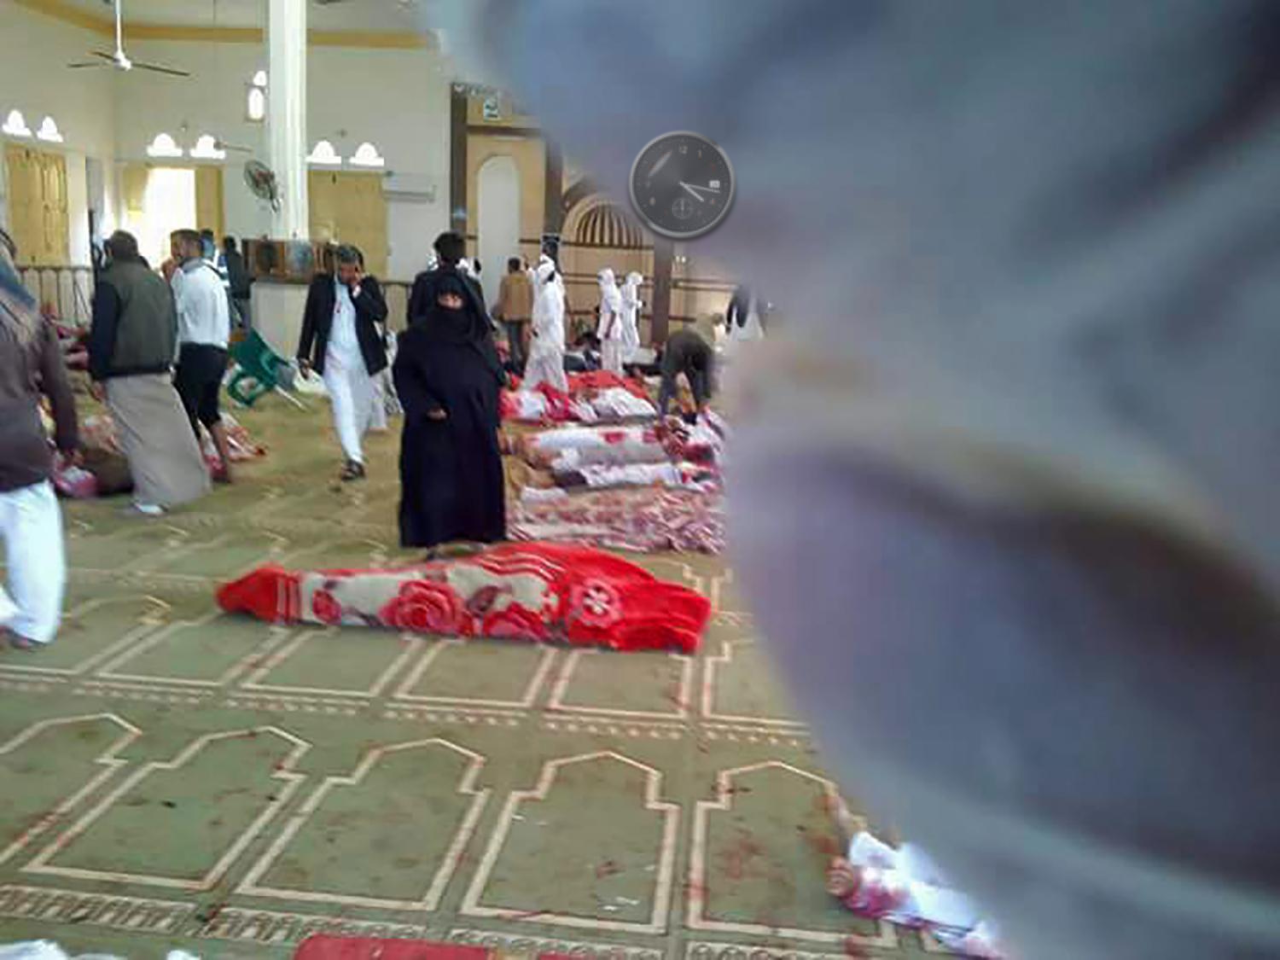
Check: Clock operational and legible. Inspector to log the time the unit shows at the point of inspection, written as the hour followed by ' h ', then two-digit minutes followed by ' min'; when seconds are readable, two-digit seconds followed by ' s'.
4 h 17 min
